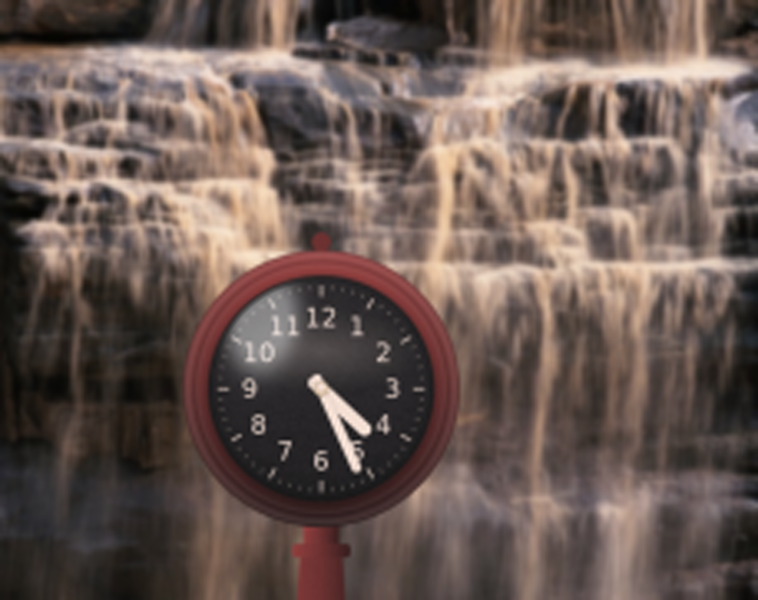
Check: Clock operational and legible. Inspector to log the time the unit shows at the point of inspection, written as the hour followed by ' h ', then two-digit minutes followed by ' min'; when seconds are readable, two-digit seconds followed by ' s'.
4 h 26 min
